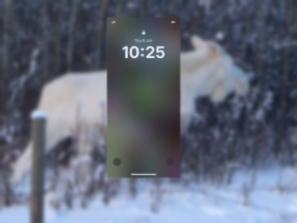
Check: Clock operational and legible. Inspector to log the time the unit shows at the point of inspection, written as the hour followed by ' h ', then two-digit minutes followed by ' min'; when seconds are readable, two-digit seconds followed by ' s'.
10 h 25 min
